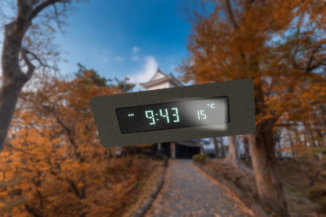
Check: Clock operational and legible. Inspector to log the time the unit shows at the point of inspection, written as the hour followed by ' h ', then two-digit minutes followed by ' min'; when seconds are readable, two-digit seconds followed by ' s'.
9 h 43 min
